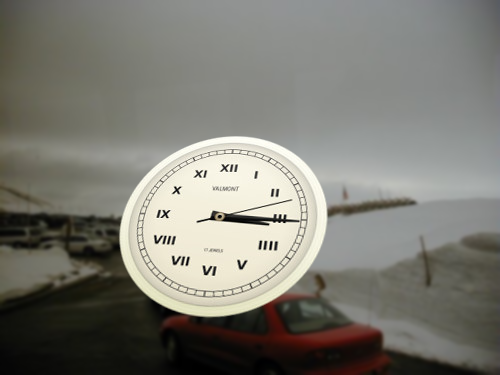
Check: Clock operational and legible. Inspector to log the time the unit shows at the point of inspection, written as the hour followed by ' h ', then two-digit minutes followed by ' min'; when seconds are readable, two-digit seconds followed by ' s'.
3 h 15 min 12 s
